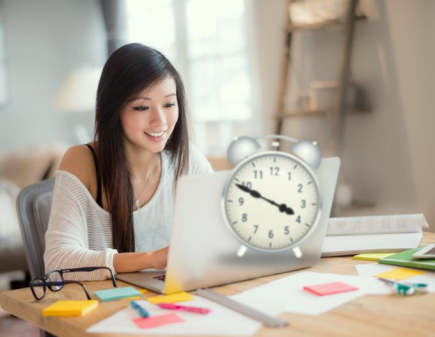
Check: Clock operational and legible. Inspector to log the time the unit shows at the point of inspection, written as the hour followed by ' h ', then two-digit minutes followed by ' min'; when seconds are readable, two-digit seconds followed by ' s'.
3 h 49 min
